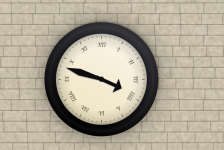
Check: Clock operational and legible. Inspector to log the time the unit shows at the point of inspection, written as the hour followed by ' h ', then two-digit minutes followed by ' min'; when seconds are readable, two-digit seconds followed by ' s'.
3 h 48 min
